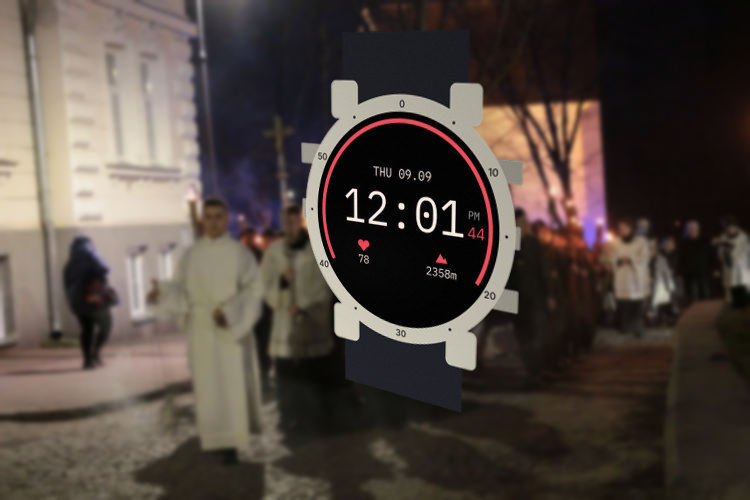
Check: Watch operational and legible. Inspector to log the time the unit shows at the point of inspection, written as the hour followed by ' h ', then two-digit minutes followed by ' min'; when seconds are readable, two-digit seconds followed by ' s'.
12 h 01 min 44 s
